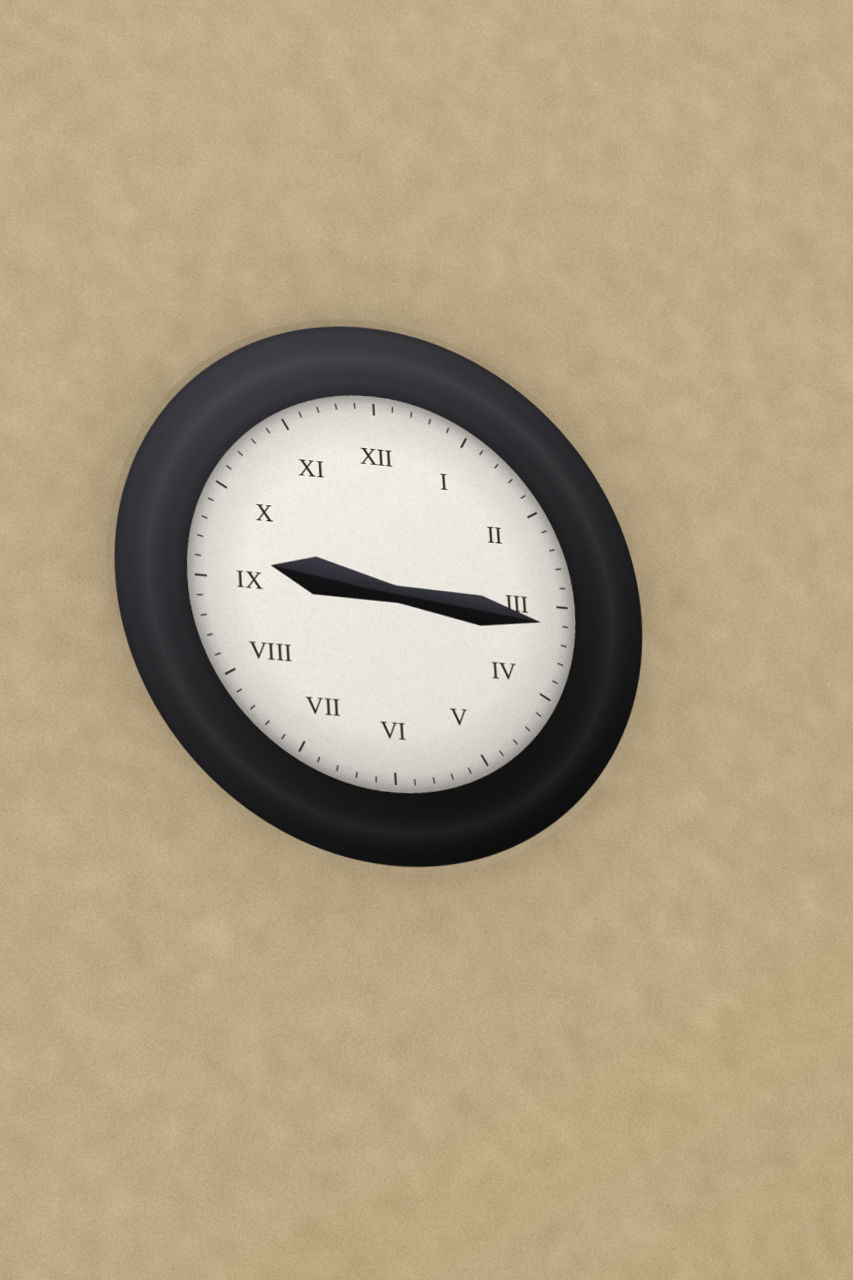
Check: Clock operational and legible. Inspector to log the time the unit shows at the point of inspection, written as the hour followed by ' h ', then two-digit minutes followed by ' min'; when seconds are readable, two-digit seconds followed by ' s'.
9 h 16 min
